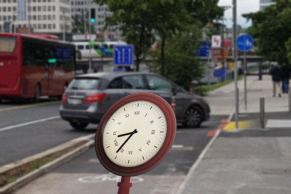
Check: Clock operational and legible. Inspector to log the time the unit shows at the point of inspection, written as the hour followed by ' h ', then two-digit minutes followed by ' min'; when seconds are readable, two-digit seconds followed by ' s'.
8 h 36 min
